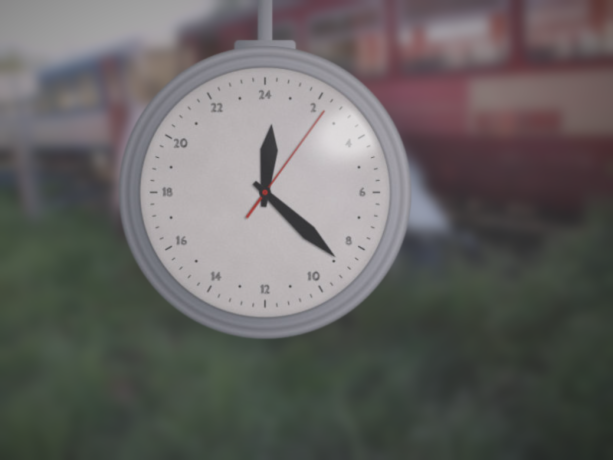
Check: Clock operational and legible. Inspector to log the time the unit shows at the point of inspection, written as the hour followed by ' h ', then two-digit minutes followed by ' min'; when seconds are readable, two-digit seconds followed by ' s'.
0 h 22 min 06 s
